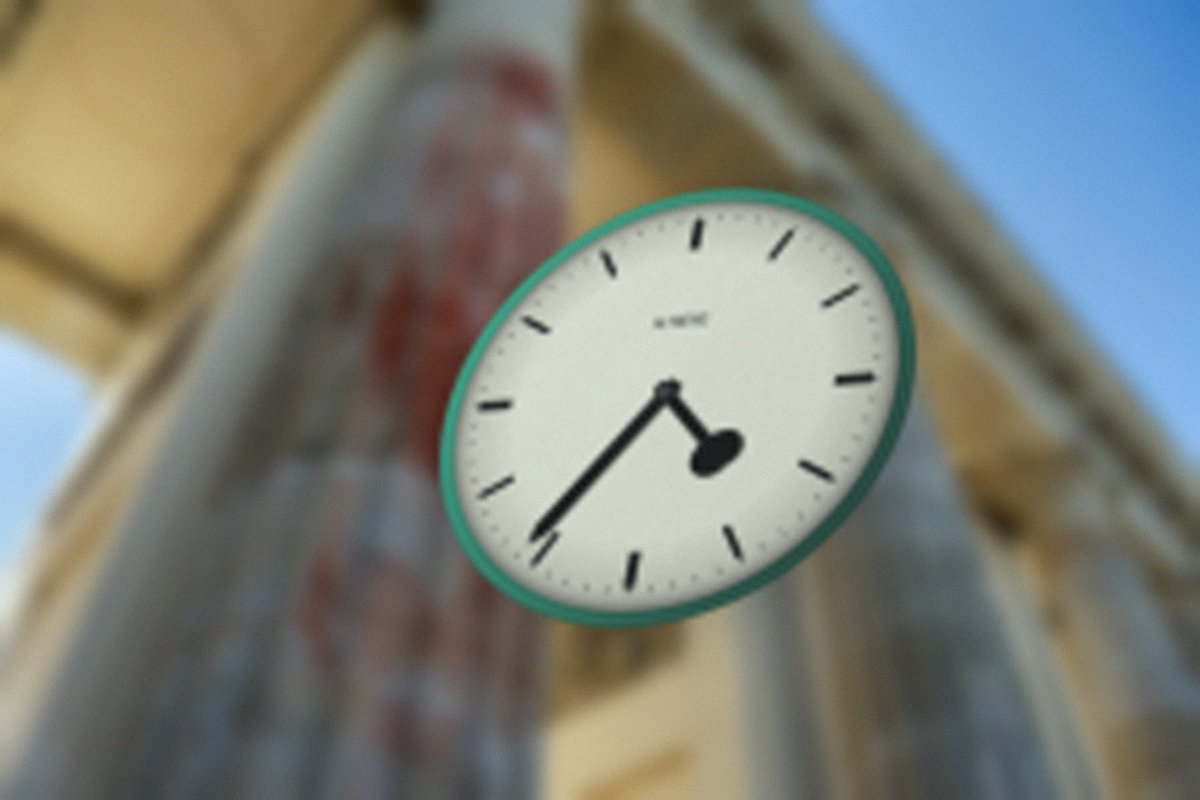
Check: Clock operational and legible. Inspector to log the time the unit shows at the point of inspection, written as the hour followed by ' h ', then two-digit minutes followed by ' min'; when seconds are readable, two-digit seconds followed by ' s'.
4 h 36 min
